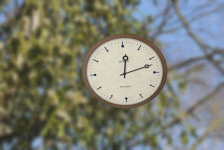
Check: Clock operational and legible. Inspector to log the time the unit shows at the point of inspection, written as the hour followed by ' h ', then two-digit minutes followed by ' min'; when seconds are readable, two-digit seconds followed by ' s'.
12 h 12 min
